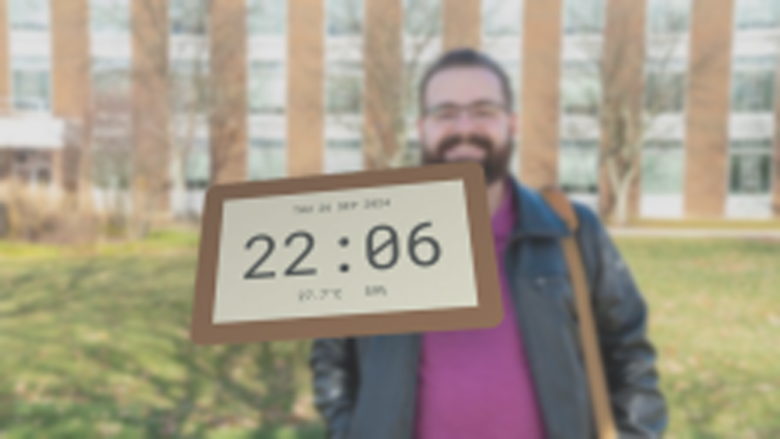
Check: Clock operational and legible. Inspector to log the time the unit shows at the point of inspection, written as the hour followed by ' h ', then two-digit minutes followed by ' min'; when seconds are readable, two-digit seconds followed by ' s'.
22 h 06 min
